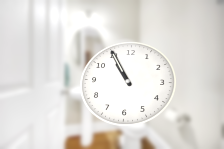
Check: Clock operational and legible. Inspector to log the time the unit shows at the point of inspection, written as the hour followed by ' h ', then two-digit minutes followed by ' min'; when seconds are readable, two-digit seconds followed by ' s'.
10 h 55 min
